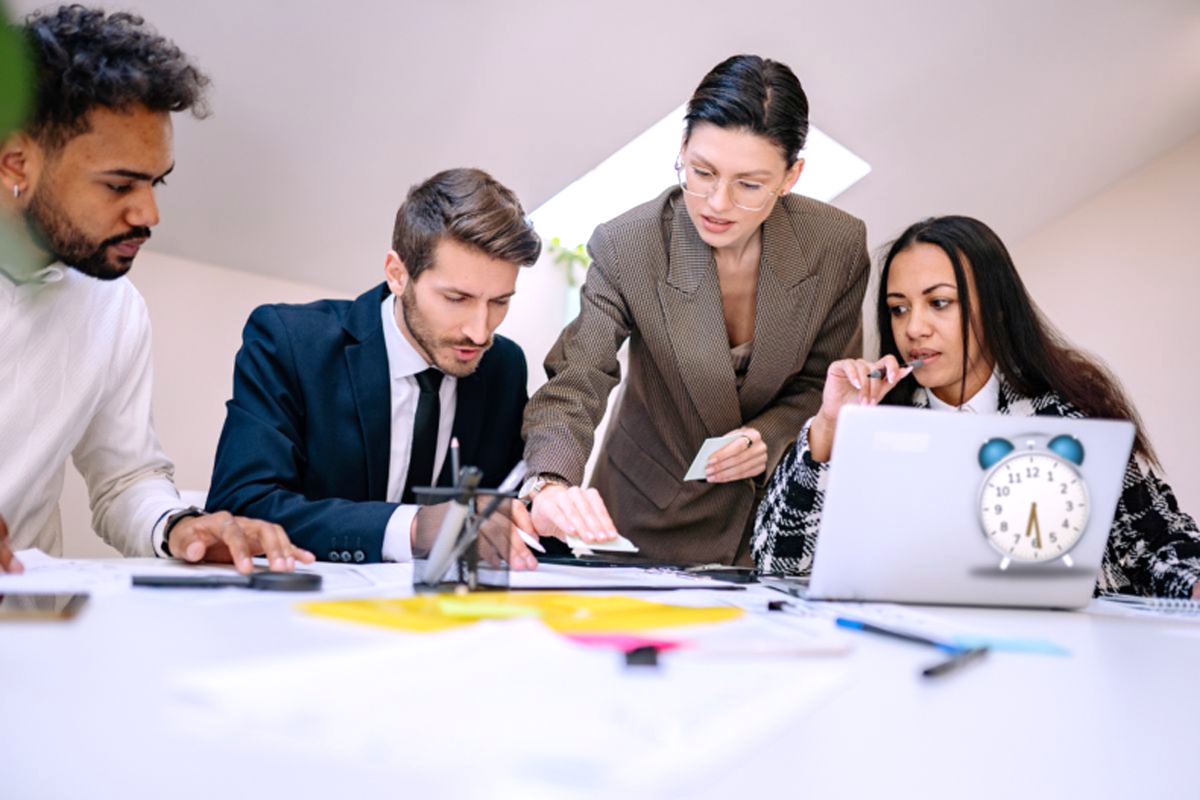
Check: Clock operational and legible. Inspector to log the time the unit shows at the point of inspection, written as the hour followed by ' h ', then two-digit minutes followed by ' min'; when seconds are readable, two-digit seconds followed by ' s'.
6 h 29 min
